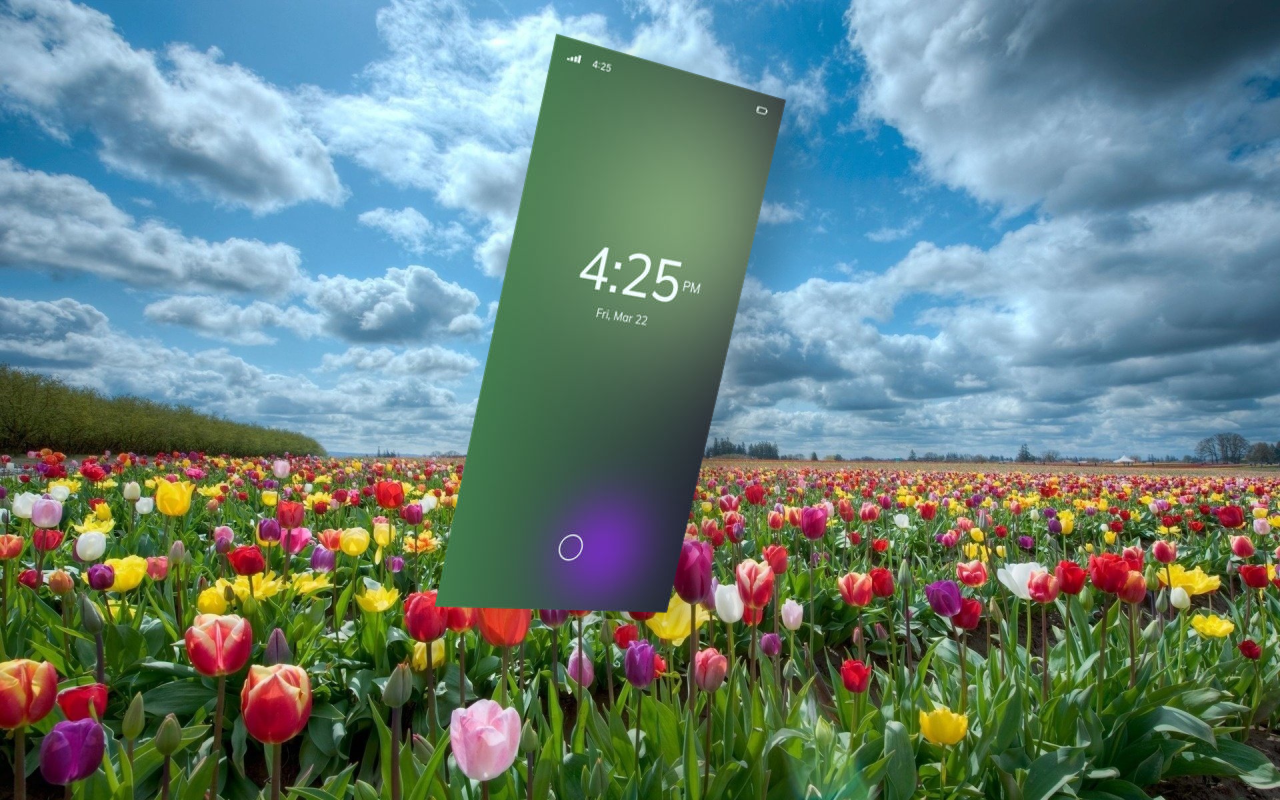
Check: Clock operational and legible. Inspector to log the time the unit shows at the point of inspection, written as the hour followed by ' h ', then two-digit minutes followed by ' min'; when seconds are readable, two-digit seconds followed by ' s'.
4 h 25 min
